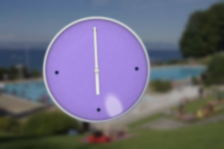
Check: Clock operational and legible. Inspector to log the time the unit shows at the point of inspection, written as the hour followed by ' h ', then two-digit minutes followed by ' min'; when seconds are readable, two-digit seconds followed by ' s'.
6 h 00 min
